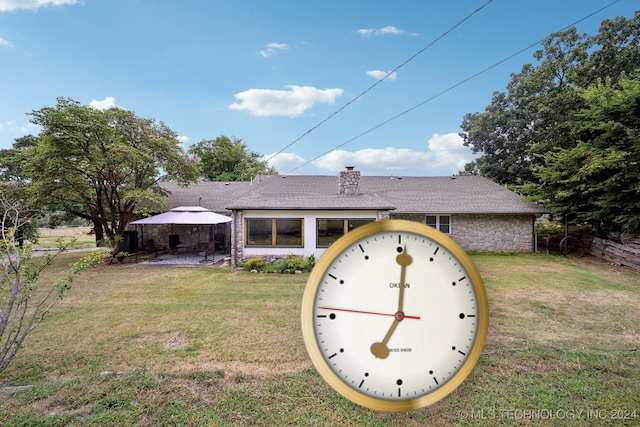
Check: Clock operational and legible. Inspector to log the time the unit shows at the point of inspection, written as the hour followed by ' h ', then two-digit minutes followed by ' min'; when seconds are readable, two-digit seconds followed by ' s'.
7 h 00 min 46 s
